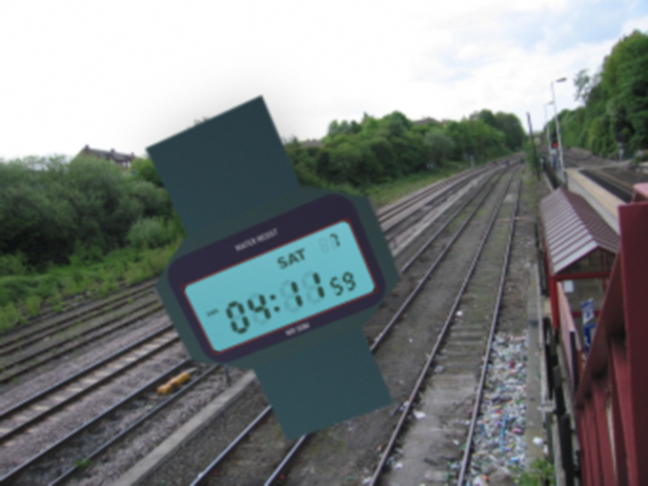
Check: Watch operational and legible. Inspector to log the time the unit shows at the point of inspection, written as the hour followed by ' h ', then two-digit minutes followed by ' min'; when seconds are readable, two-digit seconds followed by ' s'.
4 h 11 min 59 s
